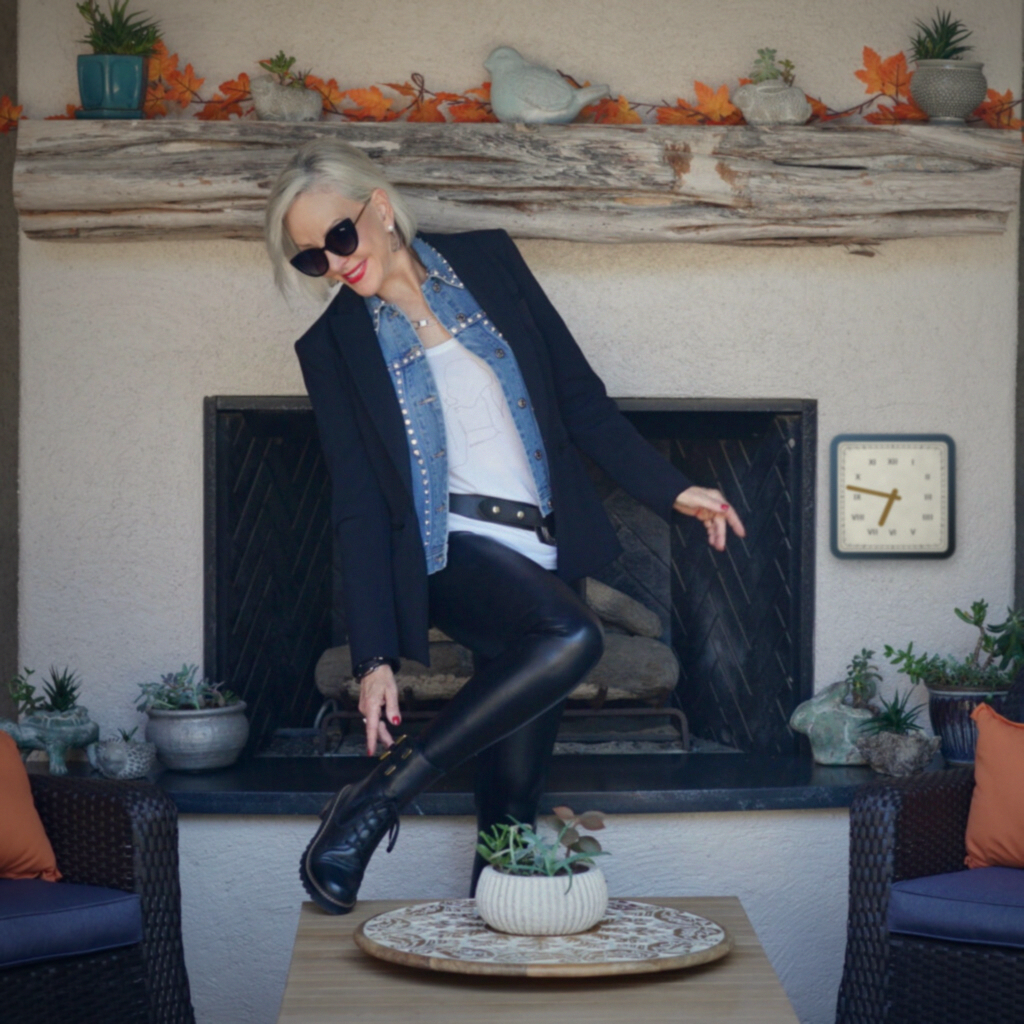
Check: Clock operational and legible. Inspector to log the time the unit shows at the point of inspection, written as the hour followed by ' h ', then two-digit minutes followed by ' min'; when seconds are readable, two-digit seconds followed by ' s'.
6 h 47 min
